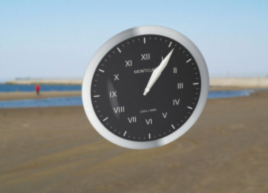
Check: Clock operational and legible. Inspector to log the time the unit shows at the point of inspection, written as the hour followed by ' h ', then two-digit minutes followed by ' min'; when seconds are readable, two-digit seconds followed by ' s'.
1 h 06 min
